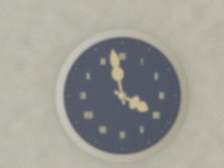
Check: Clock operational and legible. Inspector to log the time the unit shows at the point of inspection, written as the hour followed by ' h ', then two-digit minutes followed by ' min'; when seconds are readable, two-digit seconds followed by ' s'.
3 h 58 min
